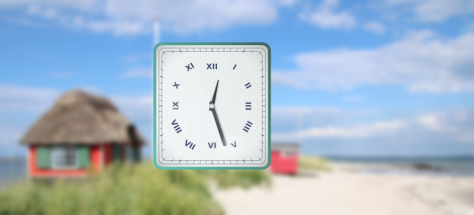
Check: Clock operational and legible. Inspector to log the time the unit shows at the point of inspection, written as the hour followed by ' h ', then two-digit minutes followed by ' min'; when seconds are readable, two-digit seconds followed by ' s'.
12 h 27 min
